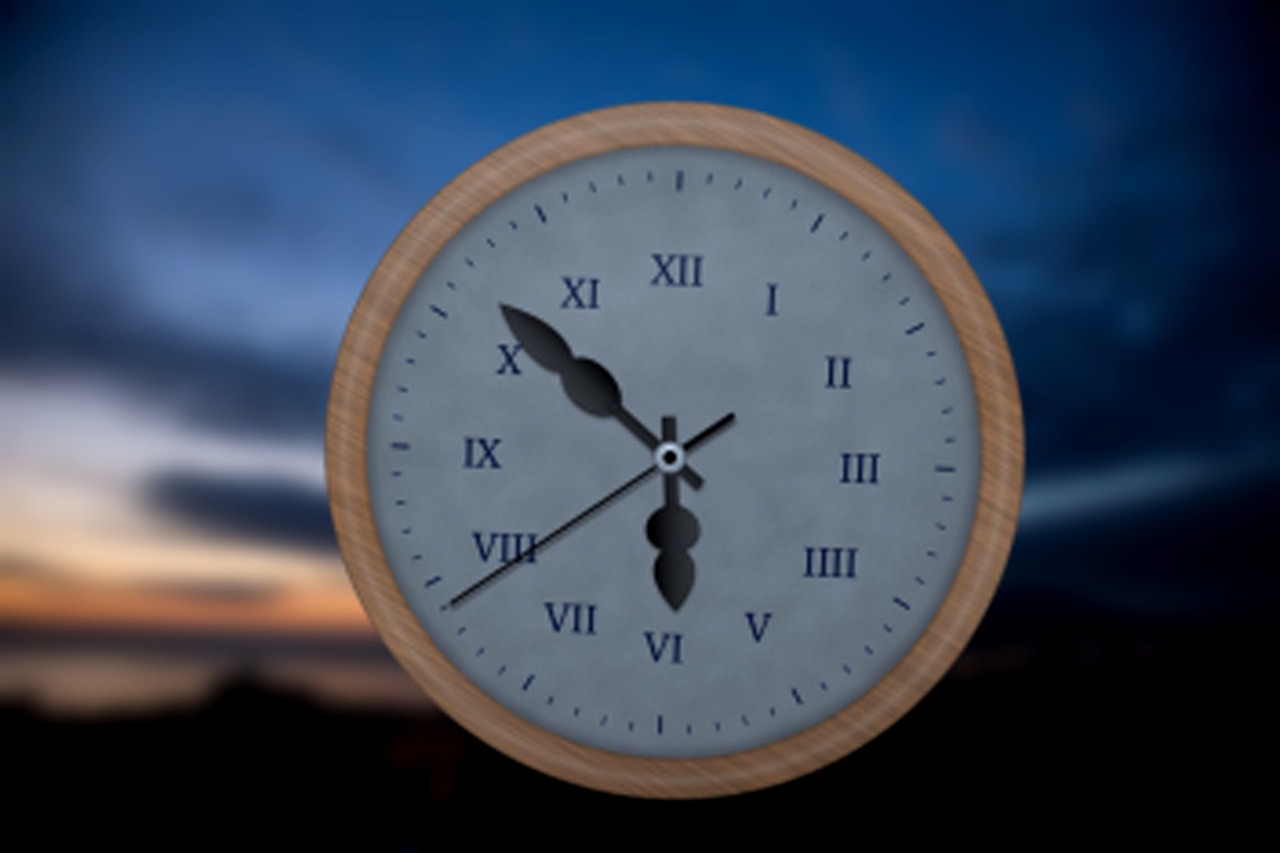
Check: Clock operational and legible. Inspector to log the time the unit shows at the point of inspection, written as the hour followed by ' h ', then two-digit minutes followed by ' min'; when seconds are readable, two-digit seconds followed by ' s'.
5 h 51 min 39 s
